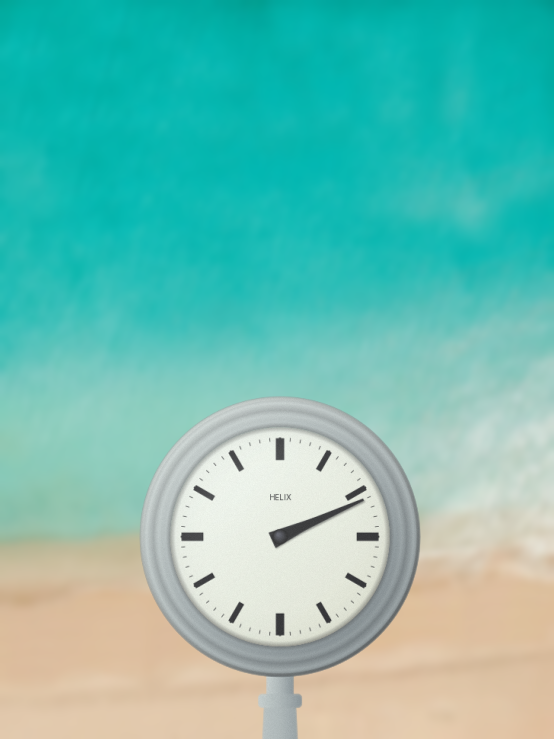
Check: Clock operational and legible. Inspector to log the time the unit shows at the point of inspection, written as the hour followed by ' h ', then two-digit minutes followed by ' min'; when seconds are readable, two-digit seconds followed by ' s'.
2 h 11 min
